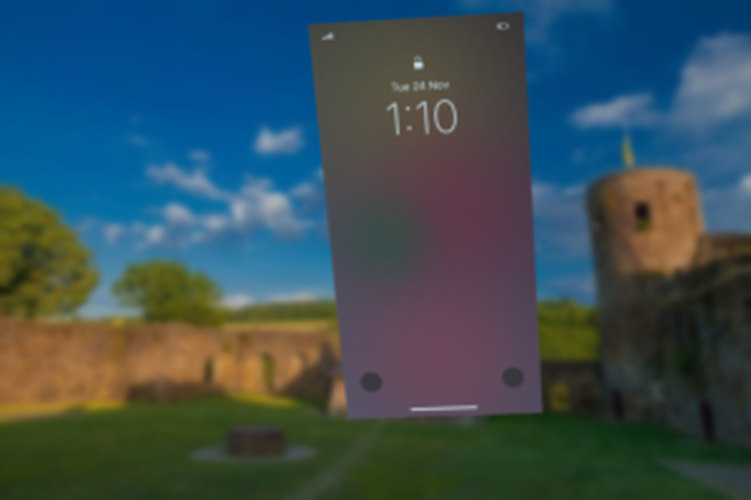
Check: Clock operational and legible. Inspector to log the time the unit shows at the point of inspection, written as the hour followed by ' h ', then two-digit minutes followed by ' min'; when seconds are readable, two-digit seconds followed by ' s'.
1 h 10 min
